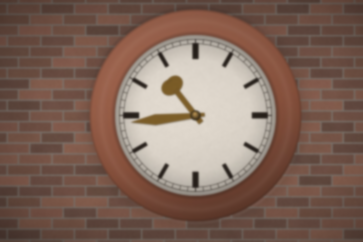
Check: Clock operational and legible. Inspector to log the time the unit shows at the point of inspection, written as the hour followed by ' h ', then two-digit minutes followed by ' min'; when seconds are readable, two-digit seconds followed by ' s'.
10 h 44 min
